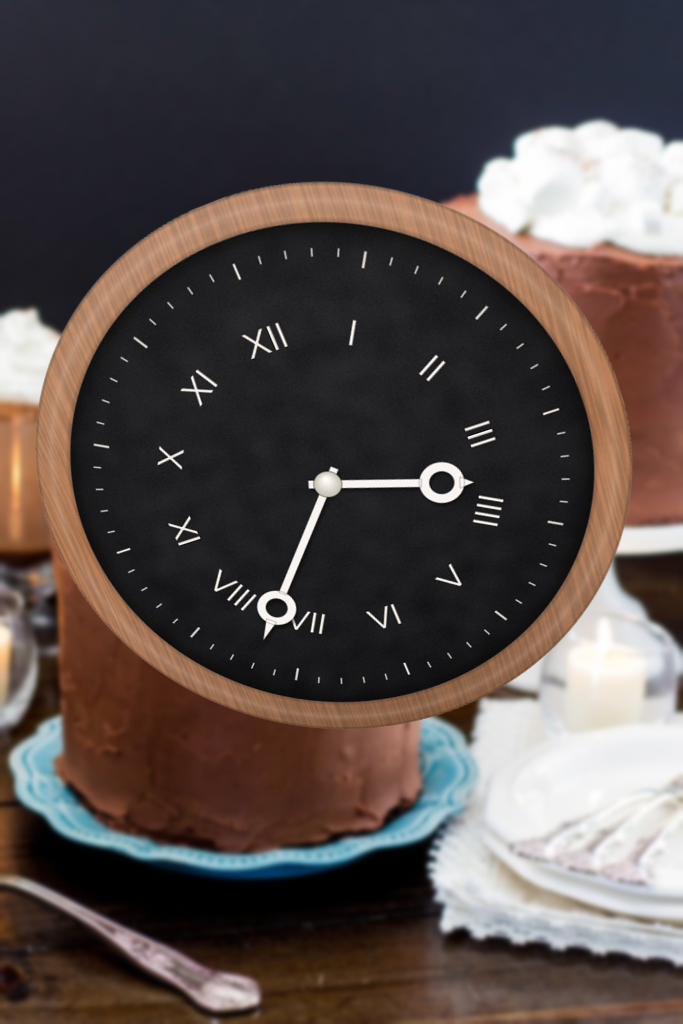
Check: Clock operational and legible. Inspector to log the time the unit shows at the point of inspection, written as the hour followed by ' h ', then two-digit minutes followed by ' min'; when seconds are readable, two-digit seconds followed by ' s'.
3 h 37 min
